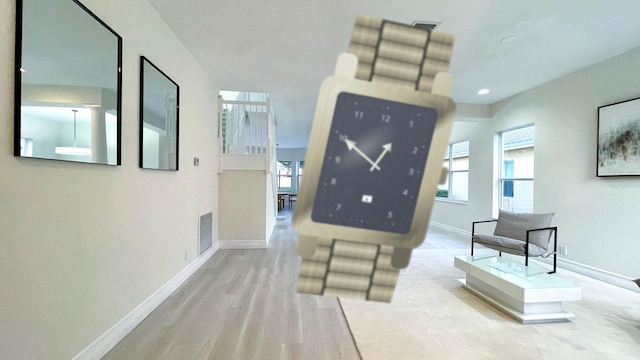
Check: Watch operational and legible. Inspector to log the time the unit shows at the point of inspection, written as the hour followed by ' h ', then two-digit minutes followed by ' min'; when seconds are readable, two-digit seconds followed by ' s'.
12 h 50 min
